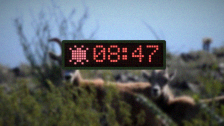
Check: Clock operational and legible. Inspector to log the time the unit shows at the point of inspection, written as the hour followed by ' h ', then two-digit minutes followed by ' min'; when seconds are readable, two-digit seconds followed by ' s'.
8 h 47 min
